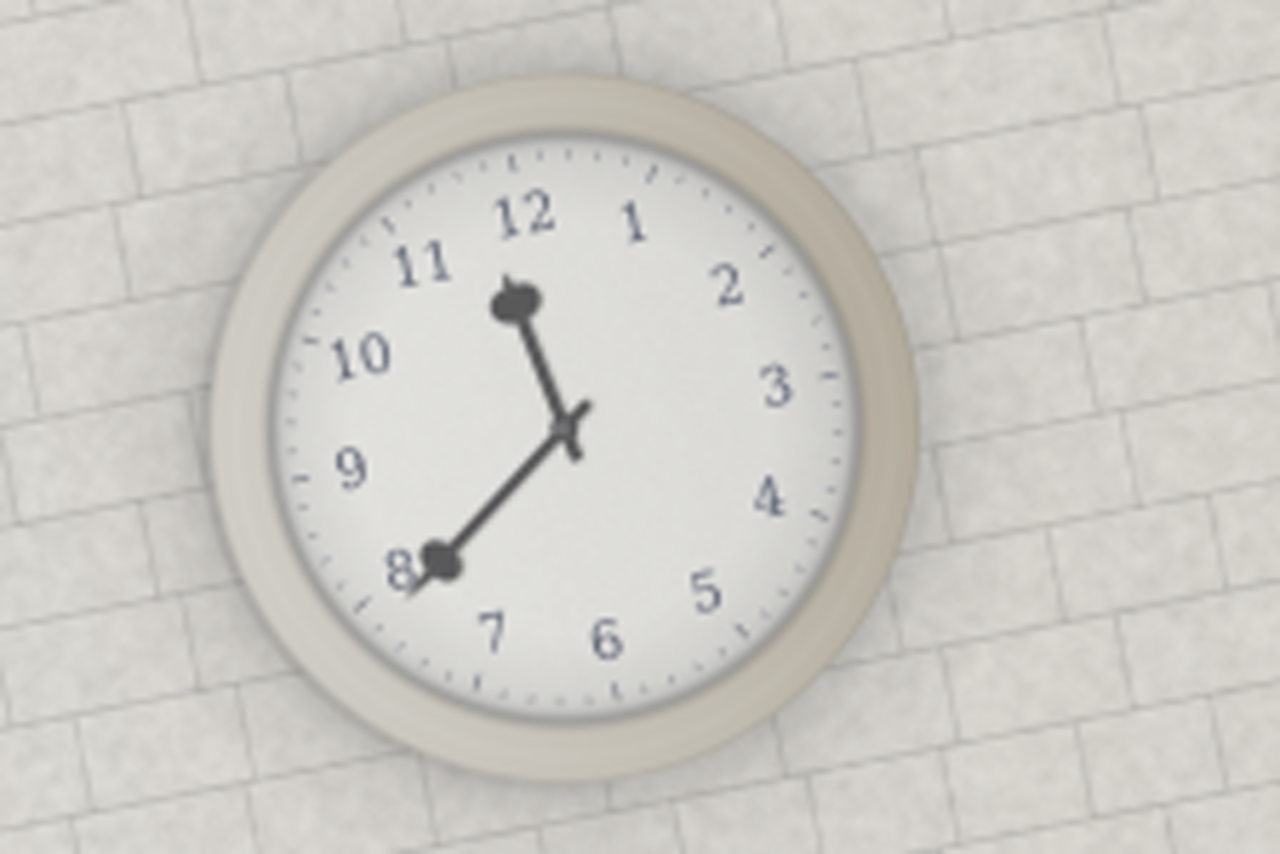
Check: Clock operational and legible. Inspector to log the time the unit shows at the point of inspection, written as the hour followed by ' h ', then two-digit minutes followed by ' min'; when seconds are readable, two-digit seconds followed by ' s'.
11 h 39 min
